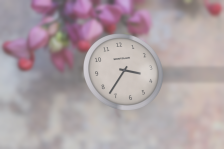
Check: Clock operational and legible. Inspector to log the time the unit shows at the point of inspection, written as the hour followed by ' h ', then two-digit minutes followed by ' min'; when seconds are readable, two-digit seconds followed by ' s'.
3 h 37 min
